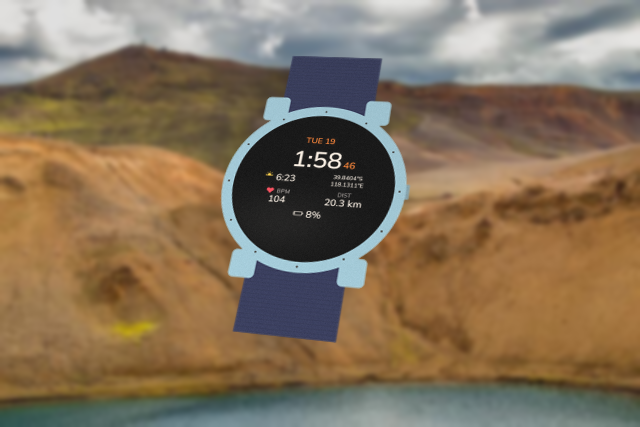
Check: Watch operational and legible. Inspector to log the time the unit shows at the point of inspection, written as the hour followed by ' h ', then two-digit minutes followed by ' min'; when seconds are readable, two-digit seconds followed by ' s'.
1 h 58 min 46 s
